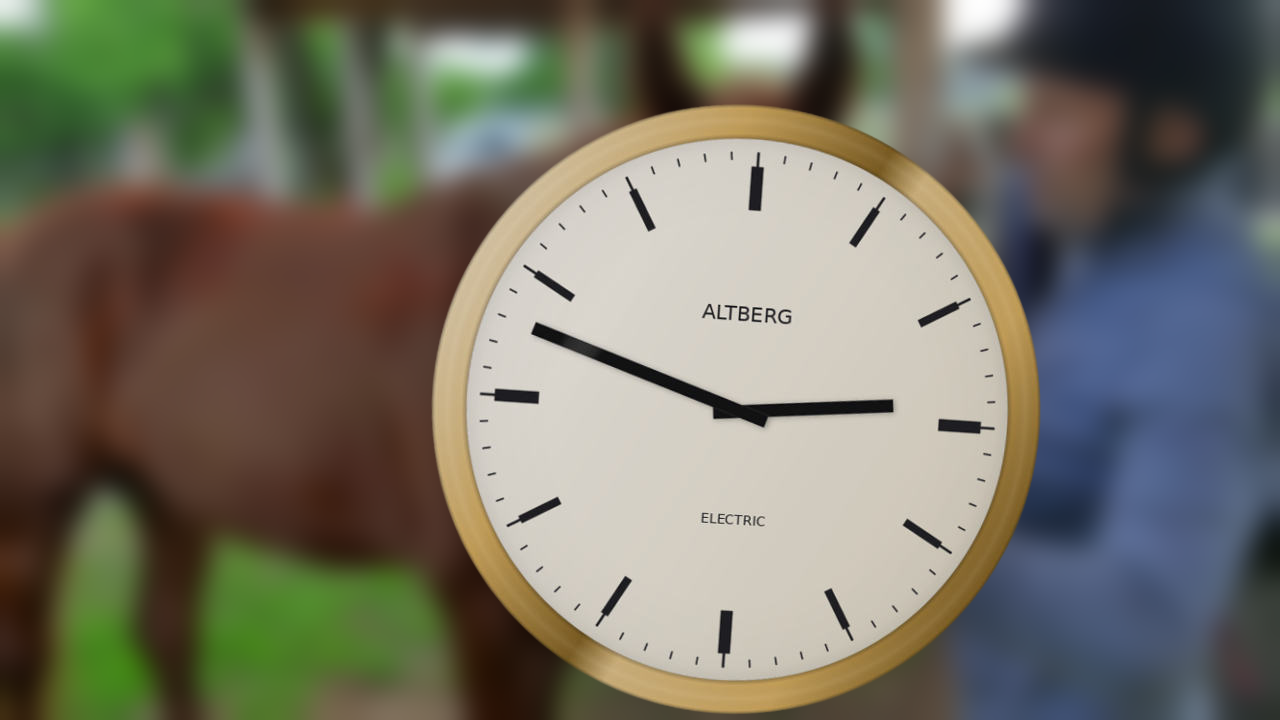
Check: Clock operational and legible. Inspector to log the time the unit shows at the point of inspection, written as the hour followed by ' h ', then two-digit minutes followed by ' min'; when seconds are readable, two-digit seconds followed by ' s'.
2 h 48 min
